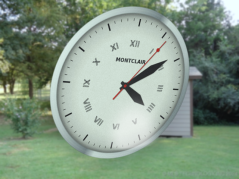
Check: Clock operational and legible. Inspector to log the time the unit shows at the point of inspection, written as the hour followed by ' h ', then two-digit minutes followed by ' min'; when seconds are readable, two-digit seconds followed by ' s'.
4 h 09 min 06 s
